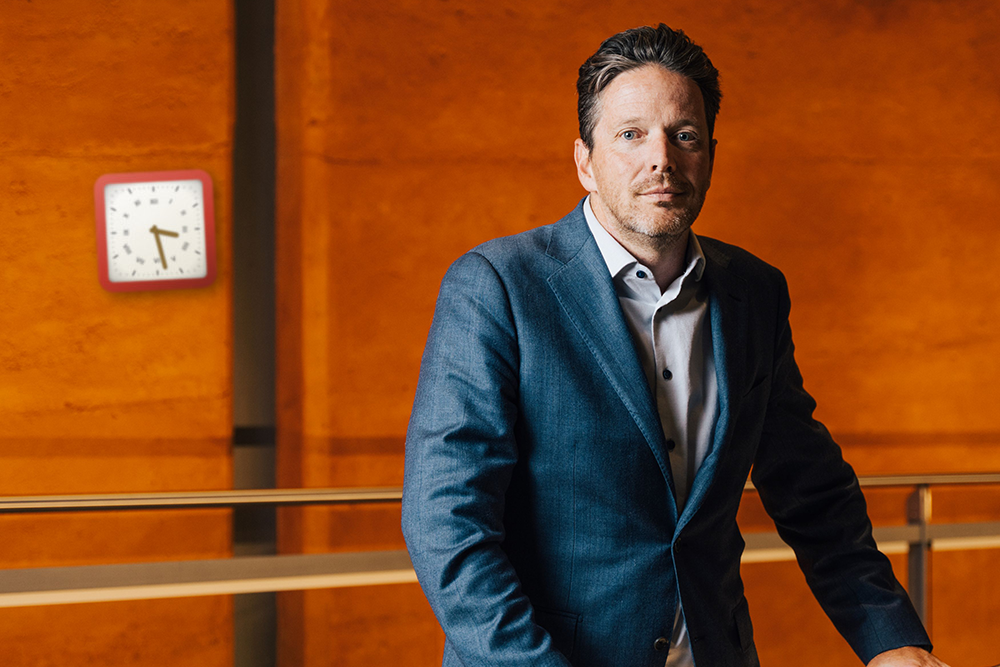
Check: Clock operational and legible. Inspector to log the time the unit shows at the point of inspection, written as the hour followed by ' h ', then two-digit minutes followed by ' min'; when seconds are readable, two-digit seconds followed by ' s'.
3 h 28 min
